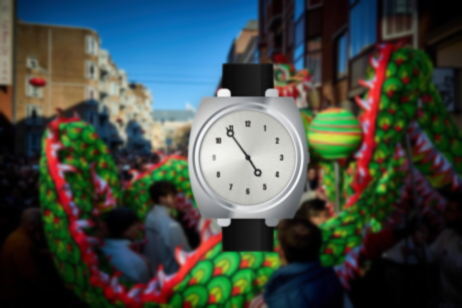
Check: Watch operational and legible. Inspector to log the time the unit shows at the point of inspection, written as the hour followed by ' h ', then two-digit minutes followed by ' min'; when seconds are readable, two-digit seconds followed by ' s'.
4 h 54 min
